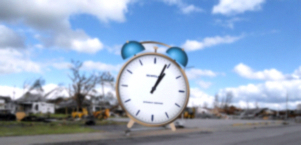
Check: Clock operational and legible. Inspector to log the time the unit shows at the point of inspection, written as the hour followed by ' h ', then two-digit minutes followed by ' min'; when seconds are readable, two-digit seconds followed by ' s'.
1 h 04 min
